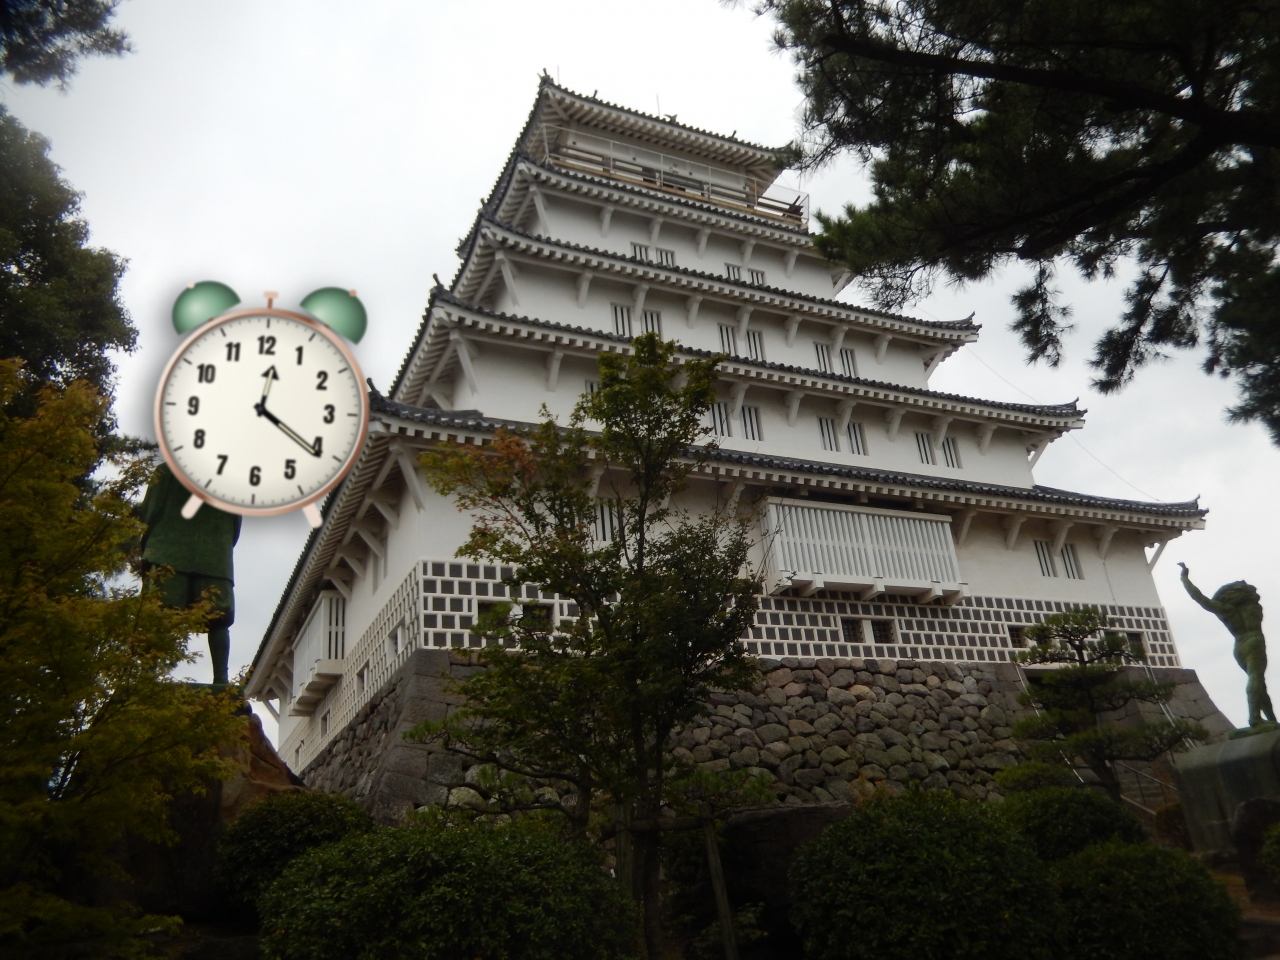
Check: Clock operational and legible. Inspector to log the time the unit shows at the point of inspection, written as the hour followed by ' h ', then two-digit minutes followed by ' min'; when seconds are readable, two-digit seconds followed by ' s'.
12 h 21 min
